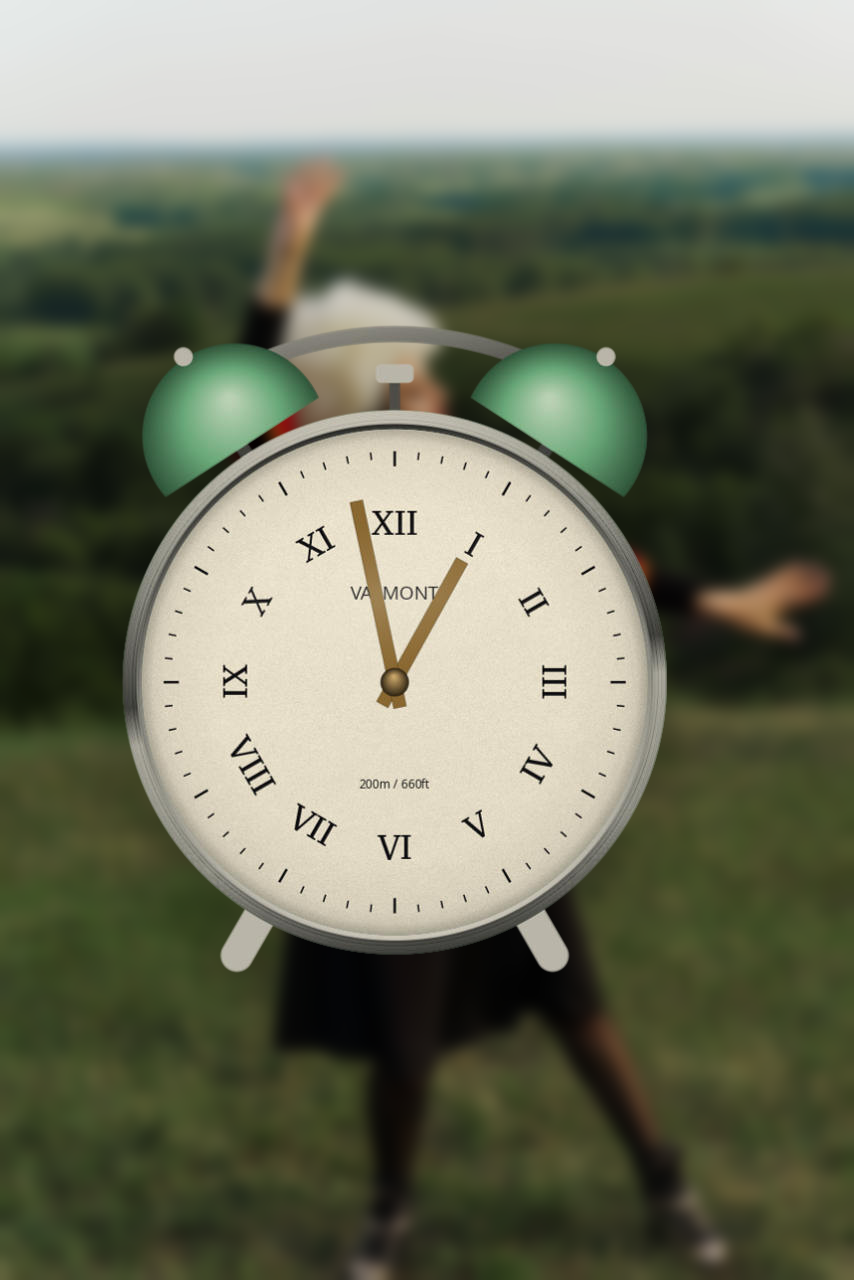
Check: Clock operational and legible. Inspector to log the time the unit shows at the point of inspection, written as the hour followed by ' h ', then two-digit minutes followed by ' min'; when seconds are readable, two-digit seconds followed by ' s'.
12 h 58 min
